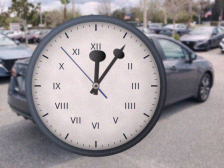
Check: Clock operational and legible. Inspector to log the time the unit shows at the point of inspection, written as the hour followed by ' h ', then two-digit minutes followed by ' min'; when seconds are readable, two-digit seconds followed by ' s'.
12 h 05 min 53 s
